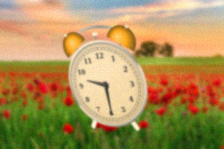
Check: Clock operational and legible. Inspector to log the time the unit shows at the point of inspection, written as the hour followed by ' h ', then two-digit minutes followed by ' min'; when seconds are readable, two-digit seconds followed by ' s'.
9 h 30 min
